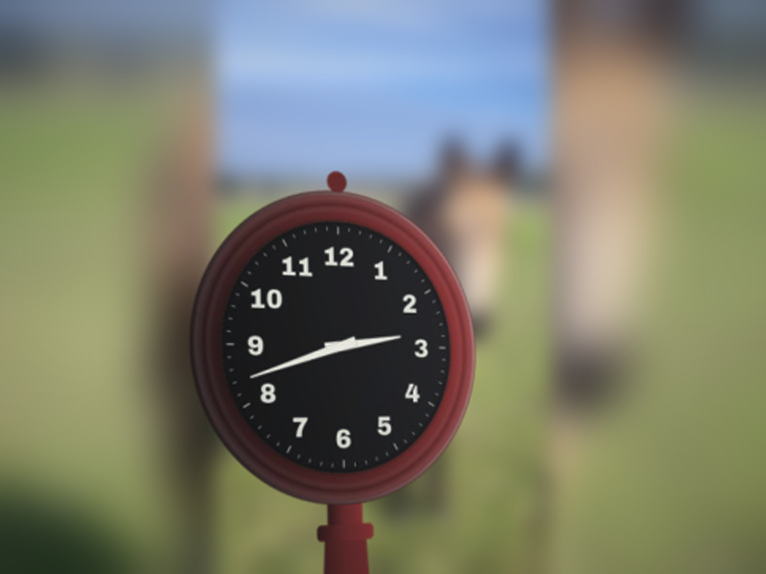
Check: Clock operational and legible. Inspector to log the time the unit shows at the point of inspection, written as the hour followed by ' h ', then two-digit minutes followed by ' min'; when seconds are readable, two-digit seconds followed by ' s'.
2 h 42 min
